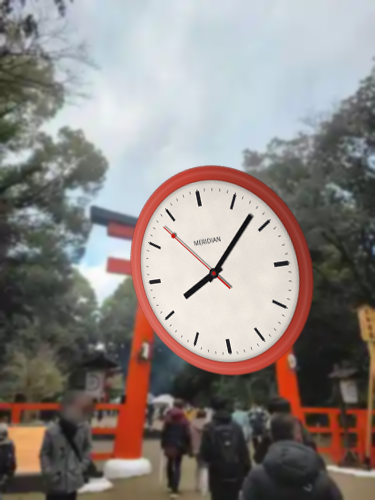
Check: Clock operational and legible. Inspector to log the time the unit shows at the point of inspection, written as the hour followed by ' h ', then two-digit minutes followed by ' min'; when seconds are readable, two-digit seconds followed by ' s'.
8 h 07 min 53 s
